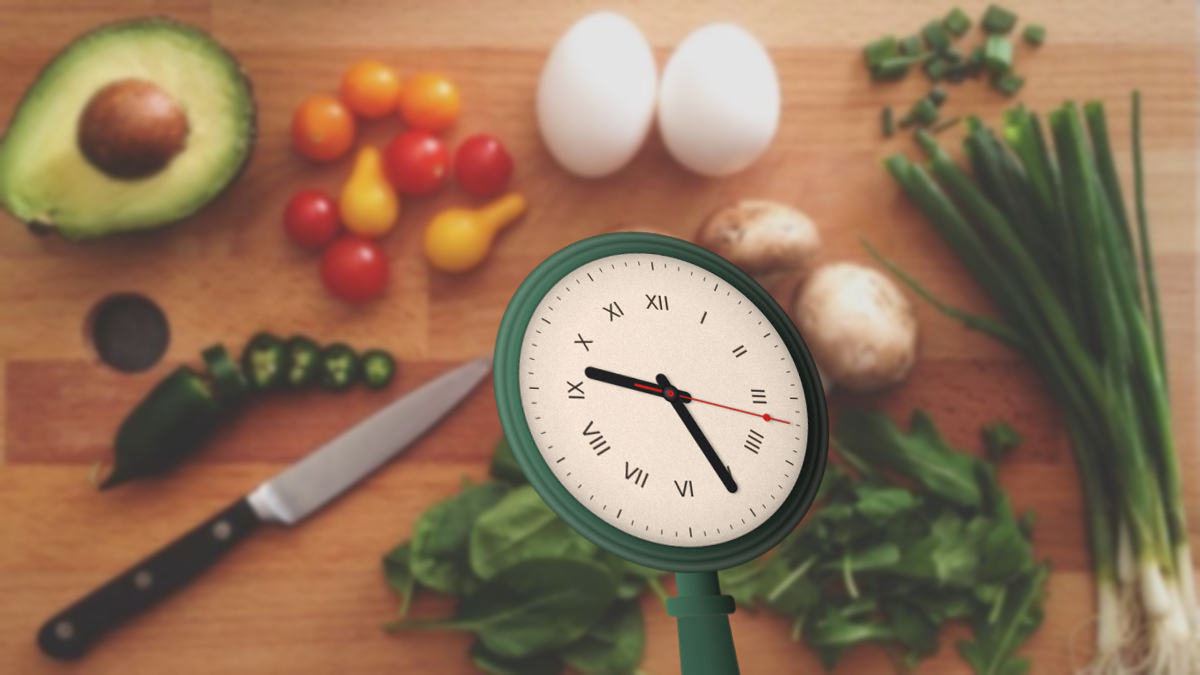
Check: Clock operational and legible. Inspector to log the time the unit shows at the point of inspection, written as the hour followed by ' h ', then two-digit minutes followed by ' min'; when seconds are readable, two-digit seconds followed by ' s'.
9 h 25 min 17 s
